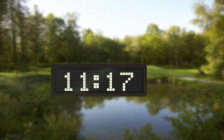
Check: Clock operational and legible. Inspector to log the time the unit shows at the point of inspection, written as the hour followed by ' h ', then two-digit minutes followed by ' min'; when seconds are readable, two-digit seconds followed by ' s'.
11 h 17 min
